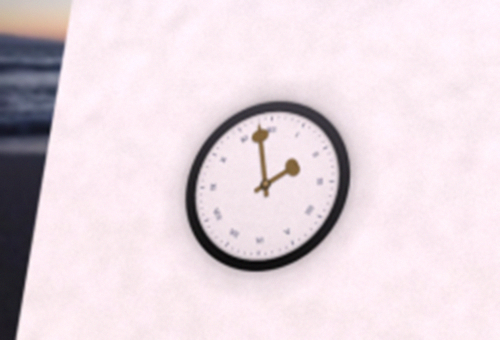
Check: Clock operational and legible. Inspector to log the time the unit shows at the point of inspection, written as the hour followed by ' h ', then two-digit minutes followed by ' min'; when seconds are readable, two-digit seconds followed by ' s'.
1 h 58 min
